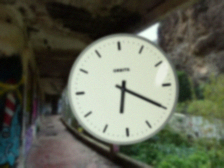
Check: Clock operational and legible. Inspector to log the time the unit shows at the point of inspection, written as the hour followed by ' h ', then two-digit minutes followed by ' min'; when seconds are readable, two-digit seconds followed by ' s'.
6 h 20 min
